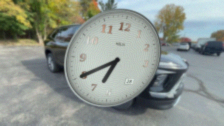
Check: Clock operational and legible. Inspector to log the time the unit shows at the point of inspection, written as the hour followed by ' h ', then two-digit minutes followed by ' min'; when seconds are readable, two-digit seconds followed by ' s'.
6 h 40 min
